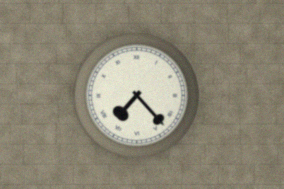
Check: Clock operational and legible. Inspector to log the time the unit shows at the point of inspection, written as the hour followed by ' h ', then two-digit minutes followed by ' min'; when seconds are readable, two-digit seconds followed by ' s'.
7 h 23 min
